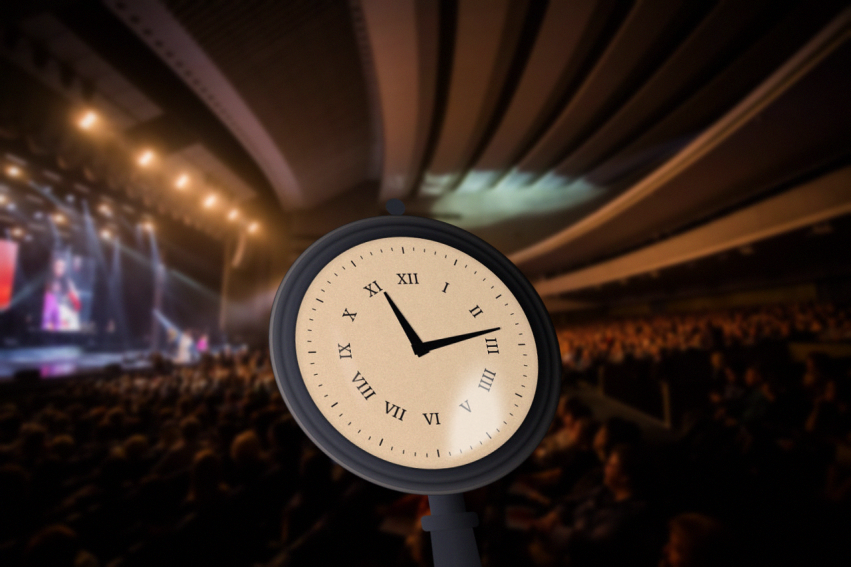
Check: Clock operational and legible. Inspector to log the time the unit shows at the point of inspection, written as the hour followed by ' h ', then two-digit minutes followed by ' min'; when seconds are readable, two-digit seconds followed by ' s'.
11 h 13 min
